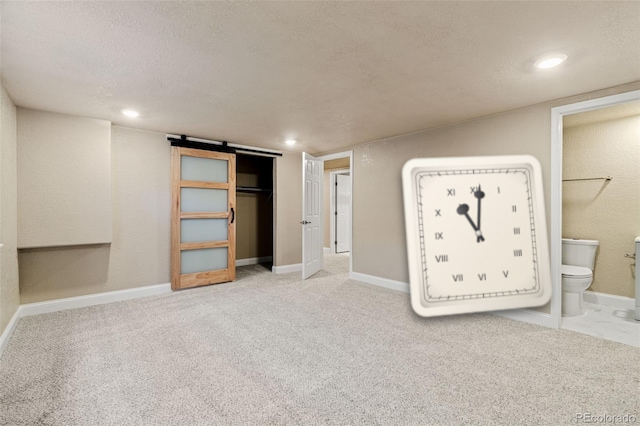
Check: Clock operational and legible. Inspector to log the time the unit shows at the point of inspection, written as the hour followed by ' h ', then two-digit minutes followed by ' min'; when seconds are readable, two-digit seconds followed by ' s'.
11 h 01 min
